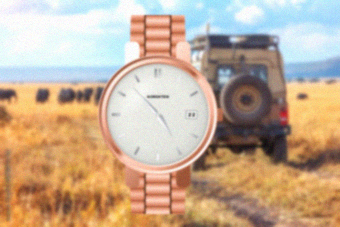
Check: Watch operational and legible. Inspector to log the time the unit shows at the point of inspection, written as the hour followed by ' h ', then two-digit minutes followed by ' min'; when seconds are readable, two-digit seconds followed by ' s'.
4 h 53 min
